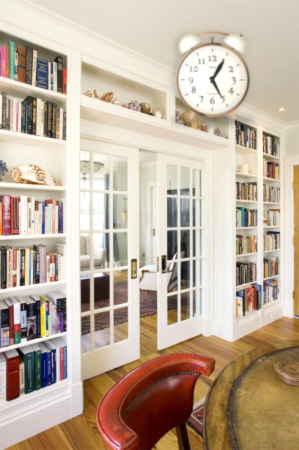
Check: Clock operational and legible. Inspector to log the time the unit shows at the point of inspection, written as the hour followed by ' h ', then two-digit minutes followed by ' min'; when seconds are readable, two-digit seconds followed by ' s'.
5 h 05 min
